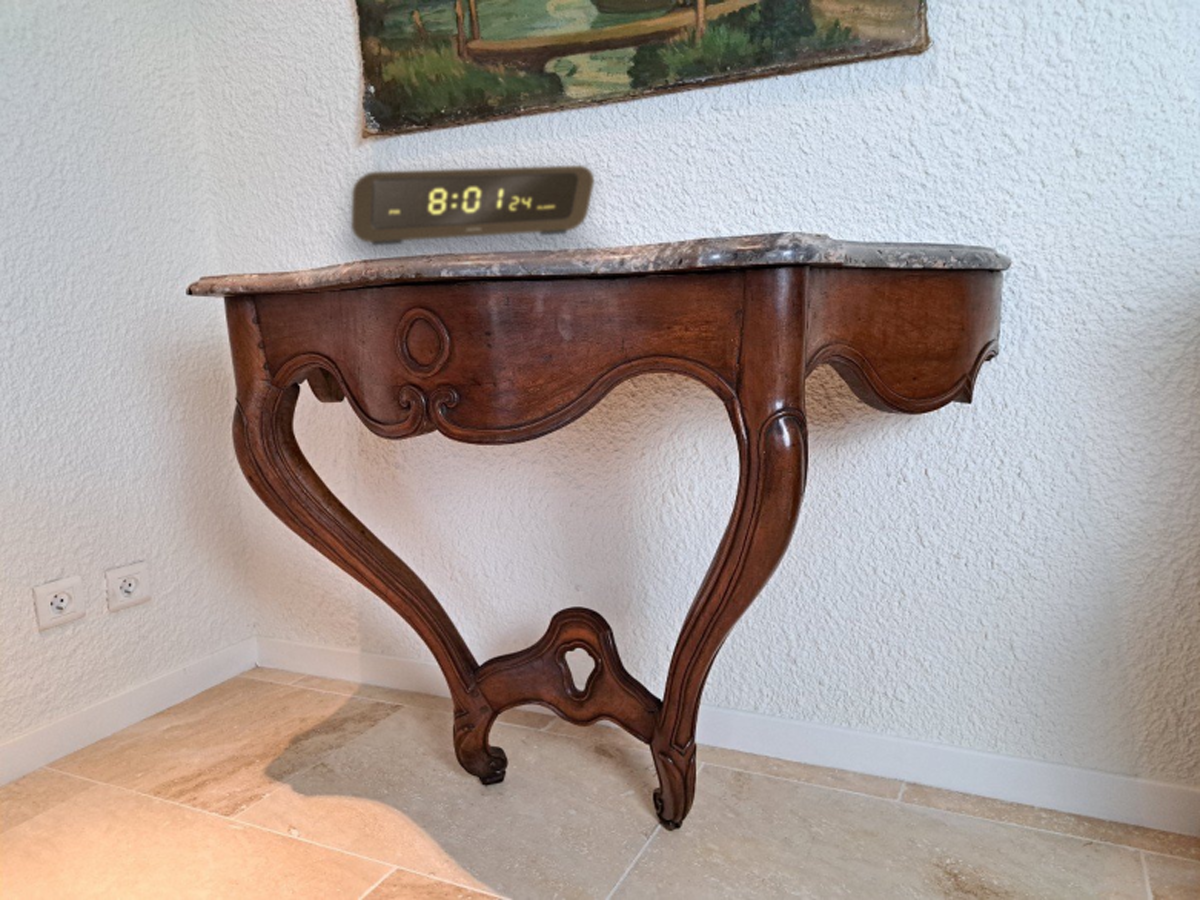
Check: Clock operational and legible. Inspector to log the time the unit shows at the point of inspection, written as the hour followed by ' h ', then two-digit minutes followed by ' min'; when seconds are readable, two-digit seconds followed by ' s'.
8 h 01 min
